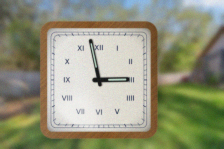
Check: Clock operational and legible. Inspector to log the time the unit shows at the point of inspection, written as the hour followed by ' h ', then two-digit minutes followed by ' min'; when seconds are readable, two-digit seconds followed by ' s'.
2 h 58 min
